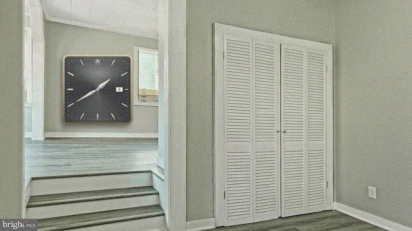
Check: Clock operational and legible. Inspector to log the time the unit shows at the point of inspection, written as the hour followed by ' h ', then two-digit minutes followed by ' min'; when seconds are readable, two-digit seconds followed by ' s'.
1 h 40 min
